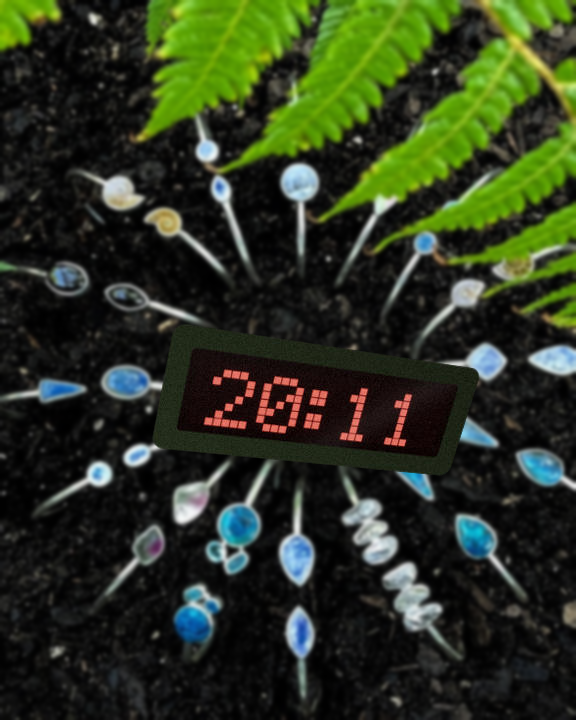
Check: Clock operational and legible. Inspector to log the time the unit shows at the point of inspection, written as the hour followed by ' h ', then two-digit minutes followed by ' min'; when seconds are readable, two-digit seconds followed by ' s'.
20 h 11 min
